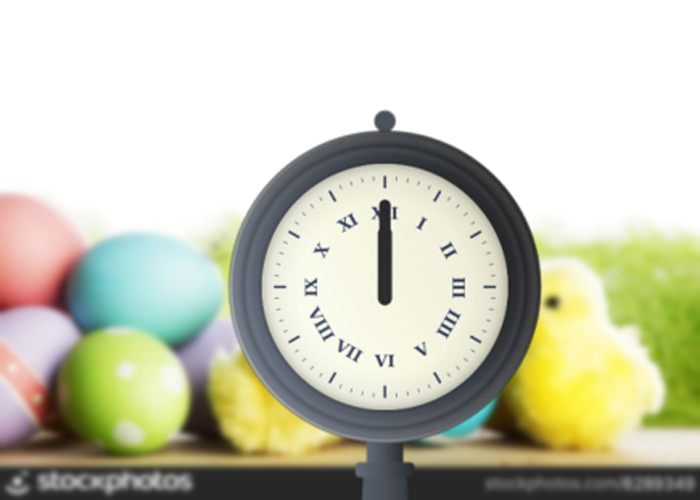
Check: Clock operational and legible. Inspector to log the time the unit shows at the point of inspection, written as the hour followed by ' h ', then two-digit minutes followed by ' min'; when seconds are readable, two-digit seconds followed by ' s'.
12 h 00 min
